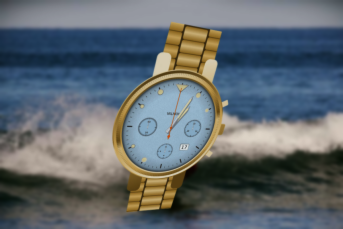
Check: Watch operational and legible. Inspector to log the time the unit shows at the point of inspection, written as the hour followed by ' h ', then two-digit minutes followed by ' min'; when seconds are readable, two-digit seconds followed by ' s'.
1 h 04 min
